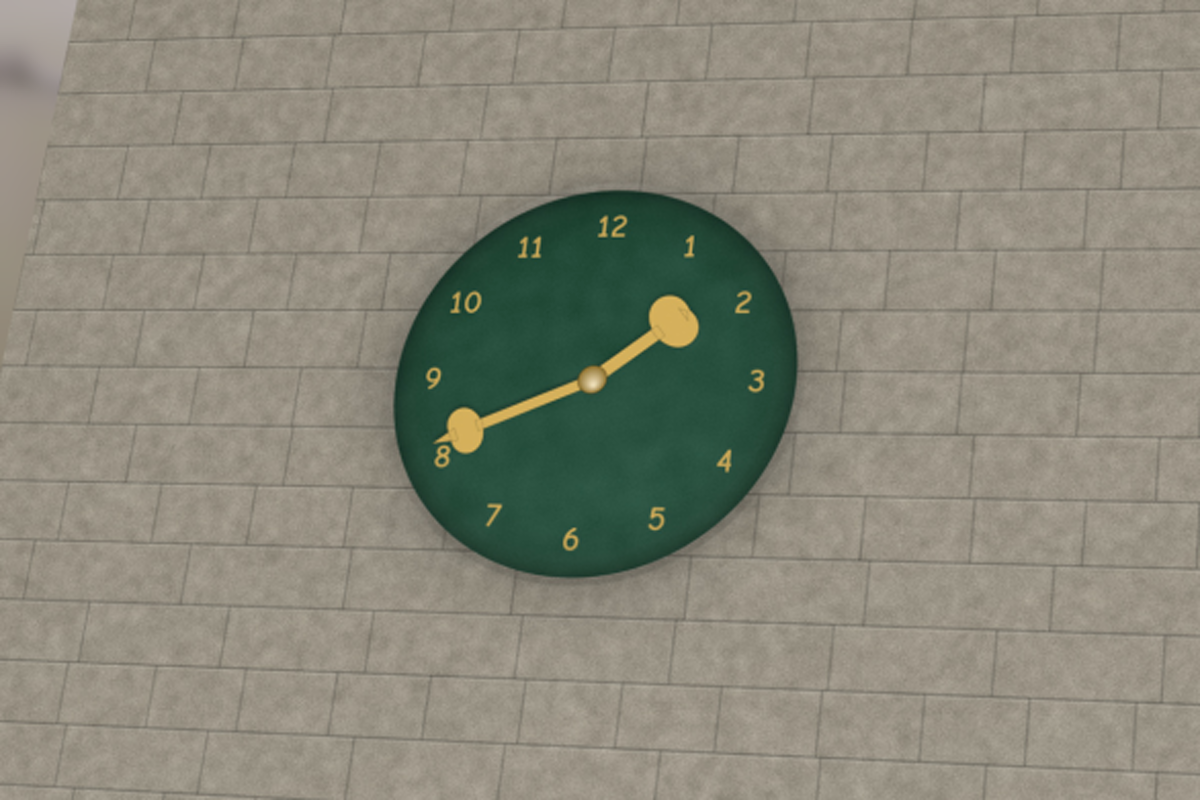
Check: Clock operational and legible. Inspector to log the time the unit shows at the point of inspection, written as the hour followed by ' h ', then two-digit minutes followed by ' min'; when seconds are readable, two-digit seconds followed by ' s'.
1 h 41 min
